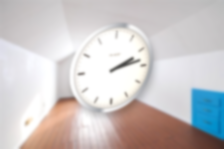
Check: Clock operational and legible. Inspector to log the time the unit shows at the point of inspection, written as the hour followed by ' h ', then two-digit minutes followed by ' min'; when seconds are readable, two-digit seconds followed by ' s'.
2 h 13 min
